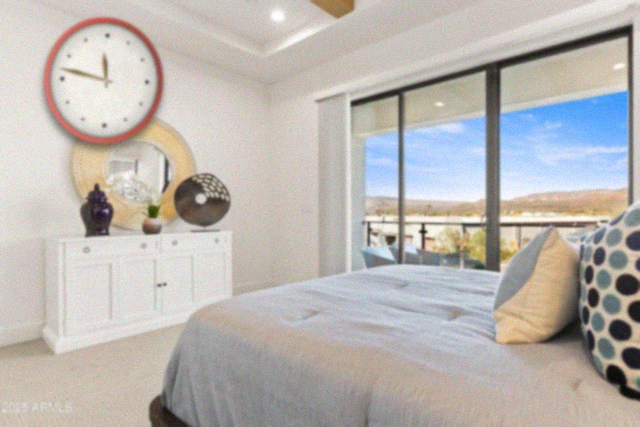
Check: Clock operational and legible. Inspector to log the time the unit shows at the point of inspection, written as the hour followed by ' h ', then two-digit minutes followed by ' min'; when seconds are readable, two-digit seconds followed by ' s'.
11 h 47 min
